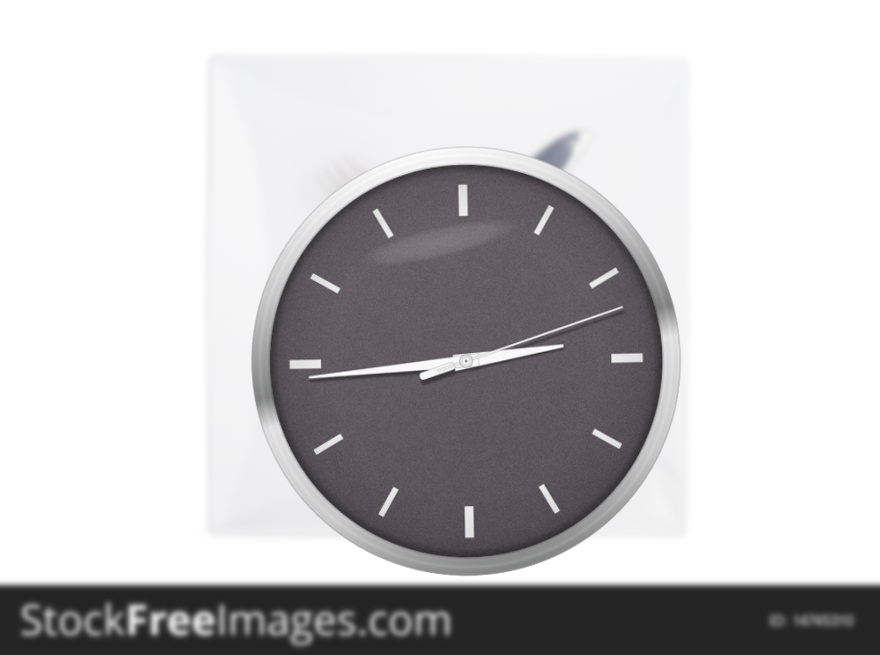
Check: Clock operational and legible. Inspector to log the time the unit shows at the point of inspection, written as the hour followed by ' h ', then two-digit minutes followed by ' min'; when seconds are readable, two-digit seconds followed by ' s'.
2 h 44 min 12 s
